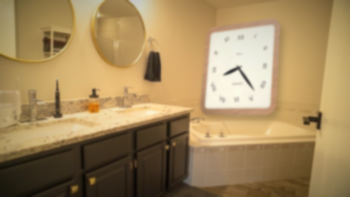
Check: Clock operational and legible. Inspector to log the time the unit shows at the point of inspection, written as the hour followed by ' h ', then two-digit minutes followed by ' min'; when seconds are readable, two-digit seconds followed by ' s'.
8 h 23 min
